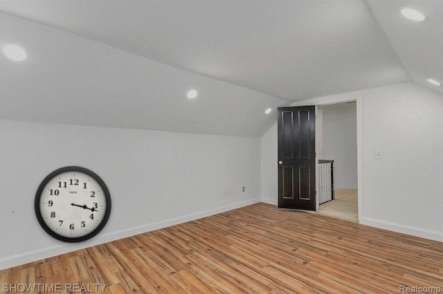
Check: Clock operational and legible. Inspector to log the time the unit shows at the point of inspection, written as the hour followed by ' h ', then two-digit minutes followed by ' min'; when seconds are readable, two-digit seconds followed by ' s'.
3 h 17 min
